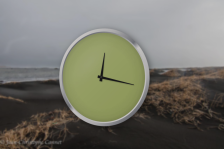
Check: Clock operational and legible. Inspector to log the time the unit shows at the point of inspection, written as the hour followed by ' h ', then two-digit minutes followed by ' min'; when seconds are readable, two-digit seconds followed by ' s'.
12 h 17 min
